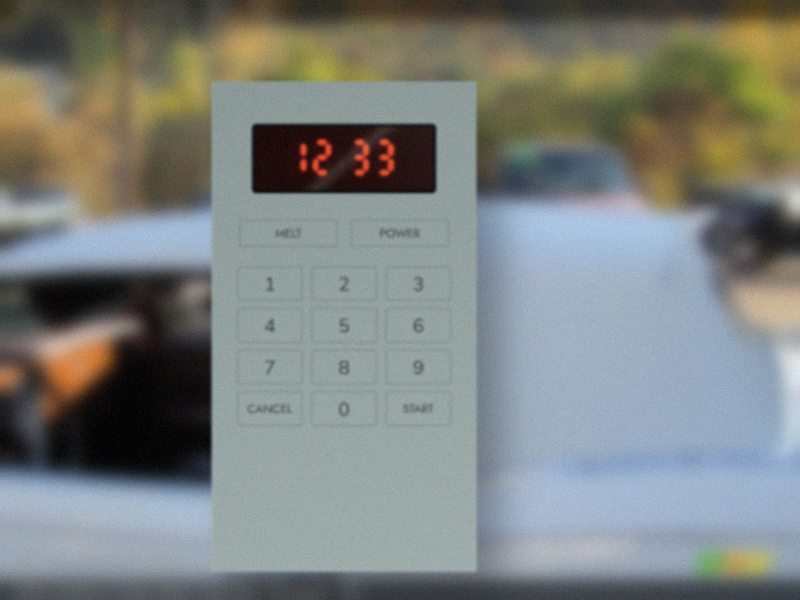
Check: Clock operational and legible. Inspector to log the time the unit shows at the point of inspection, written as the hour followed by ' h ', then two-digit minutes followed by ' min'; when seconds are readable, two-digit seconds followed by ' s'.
12 h 33 min
